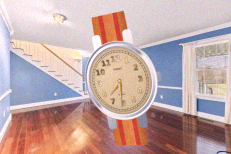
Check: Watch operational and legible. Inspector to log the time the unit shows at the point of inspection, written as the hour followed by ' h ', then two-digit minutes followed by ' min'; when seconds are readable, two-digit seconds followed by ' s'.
7 h 31 min
